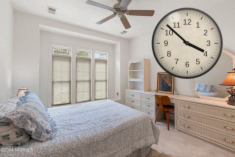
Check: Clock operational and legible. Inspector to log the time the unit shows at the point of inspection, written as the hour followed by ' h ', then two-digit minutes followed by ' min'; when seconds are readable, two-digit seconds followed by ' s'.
3 h 52 min
